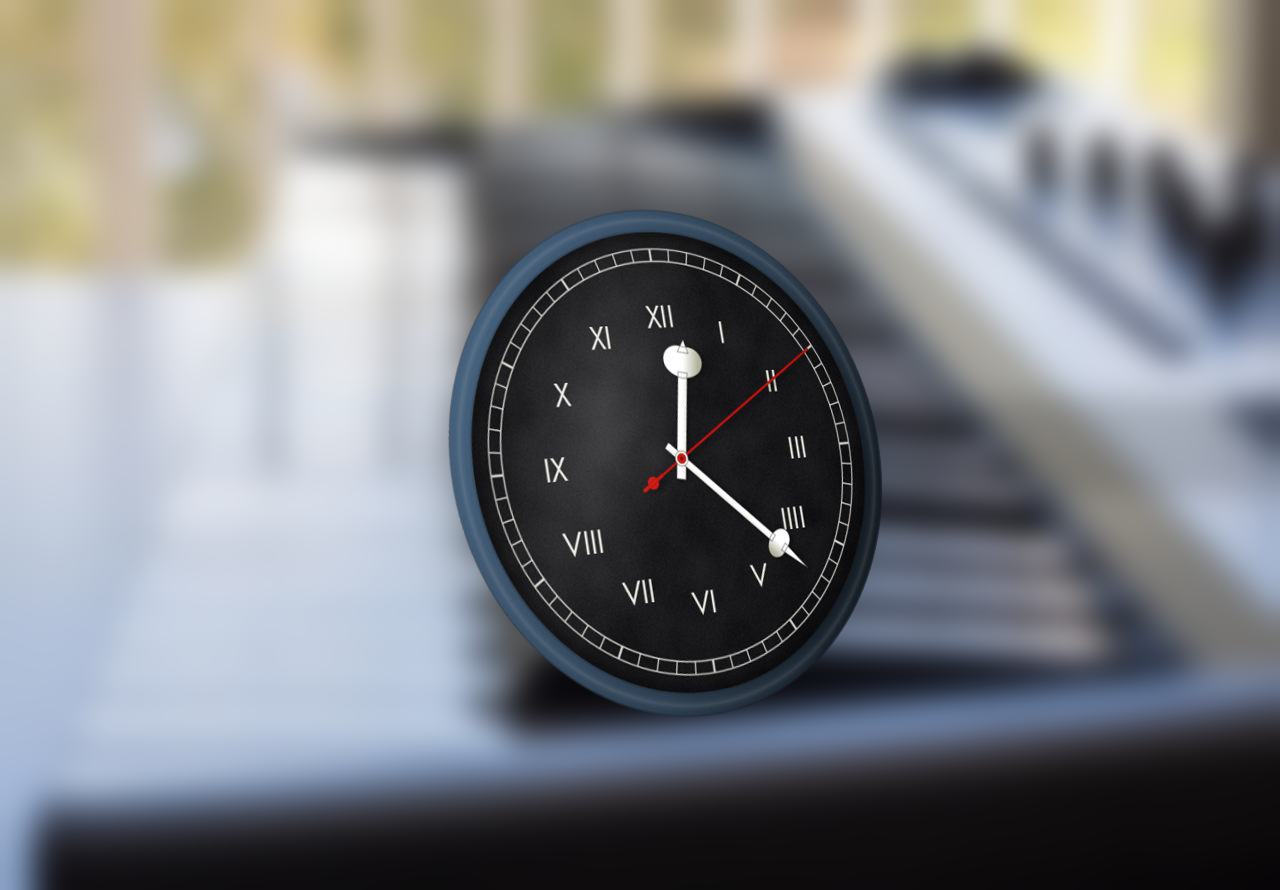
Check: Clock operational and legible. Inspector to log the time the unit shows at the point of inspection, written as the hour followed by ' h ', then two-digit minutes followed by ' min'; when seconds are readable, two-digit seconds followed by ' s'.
12 h 22 min 10 s
